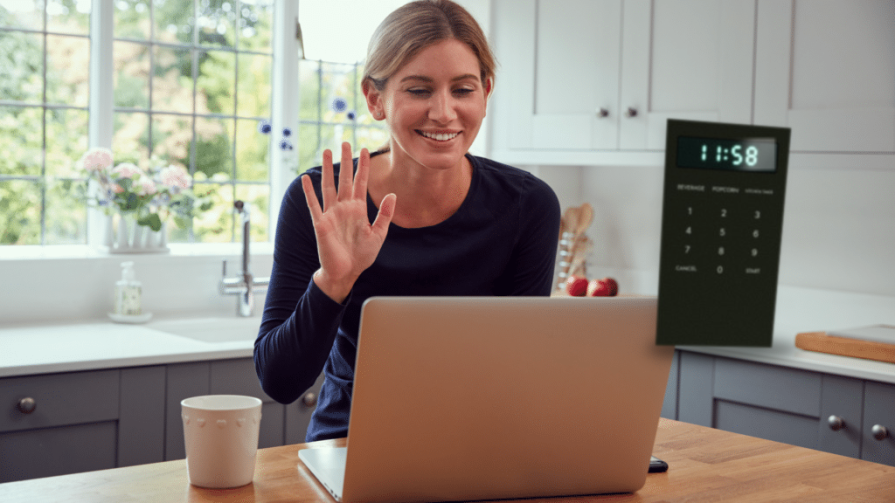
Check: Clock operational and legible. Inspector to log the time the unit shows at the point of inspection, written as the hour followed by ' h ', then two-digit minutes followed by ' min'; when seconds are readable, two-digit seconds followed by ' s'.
11 h 58 min
